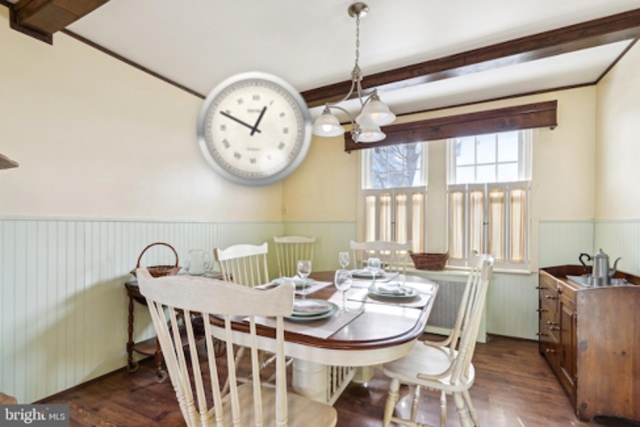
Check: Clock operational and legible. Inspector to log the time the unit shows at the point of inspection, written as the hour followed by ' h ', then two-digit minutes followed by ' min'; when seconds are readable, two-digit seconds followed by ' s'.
12 h 49 min
